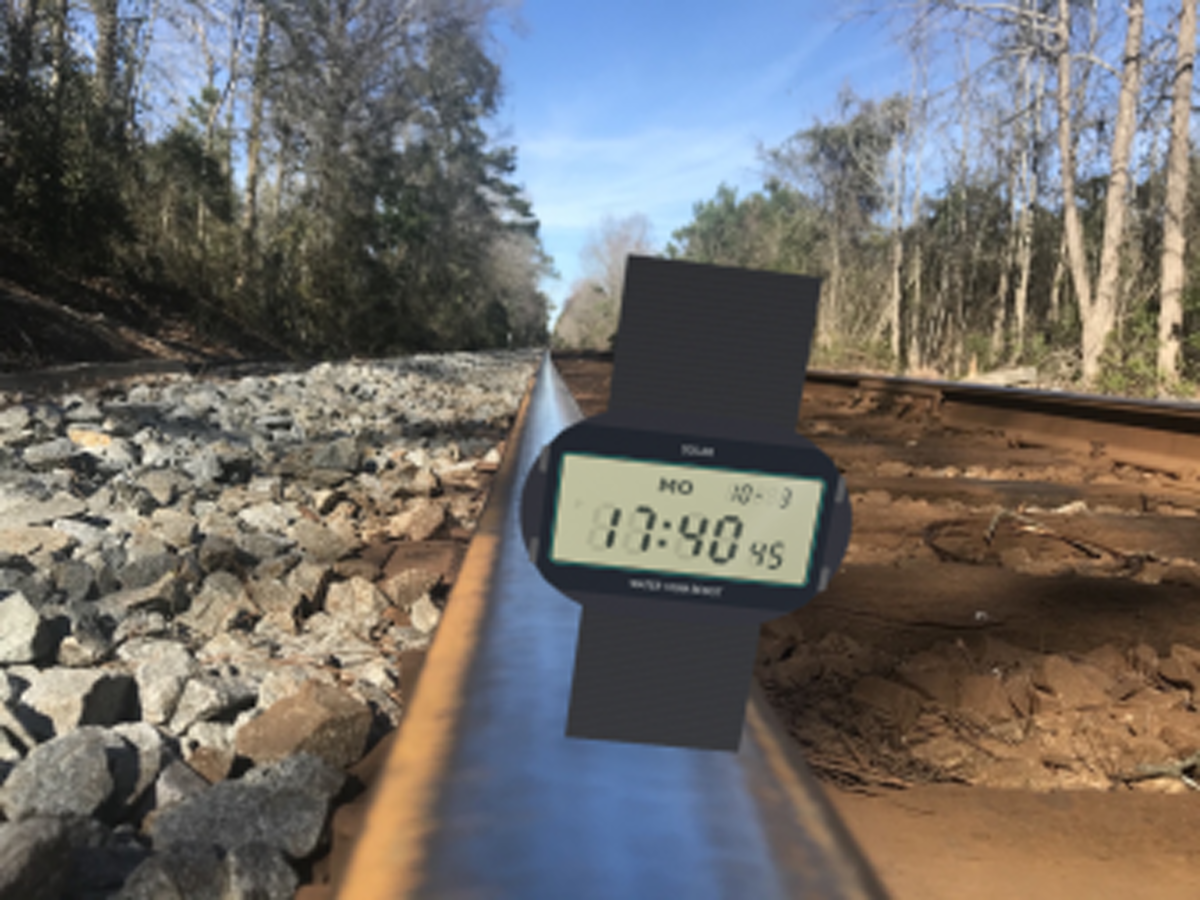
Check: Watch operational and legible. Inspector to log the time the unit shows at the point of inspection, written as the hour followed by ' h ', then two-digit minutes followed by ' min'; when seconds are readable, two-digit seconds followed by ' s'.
17 h 40 min 45 s
